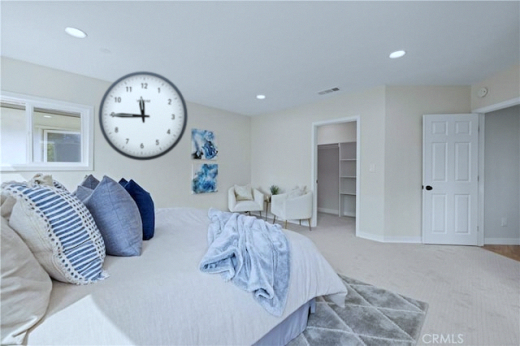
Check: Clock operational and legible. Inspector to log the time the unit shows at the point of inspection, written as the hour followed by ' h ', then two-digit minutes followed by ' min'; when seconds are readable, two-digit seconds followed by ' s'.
11 h 45 min
